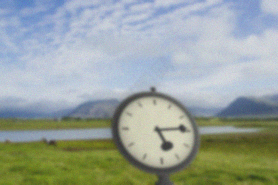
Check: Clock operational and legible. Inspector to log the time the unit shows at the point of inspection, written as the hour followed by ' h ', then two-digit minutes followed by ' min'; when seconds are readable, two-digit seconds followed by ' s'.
5 h 14 min
